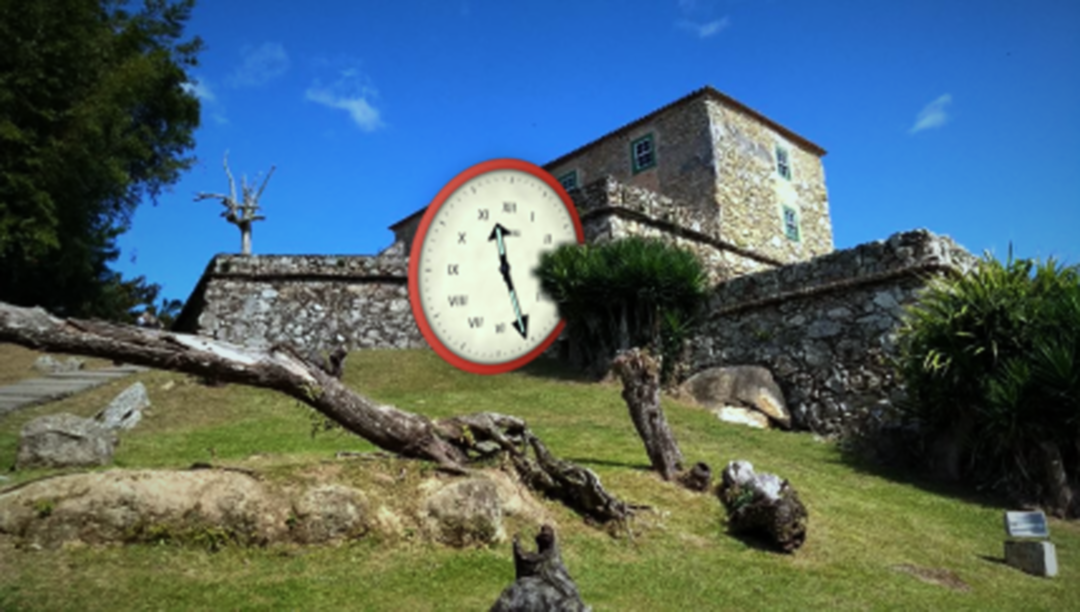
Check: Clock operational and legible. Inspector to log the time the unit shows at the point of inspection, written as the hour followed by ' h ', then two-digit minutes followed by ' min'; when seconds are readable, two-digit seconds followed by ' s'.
11 h 26 min
